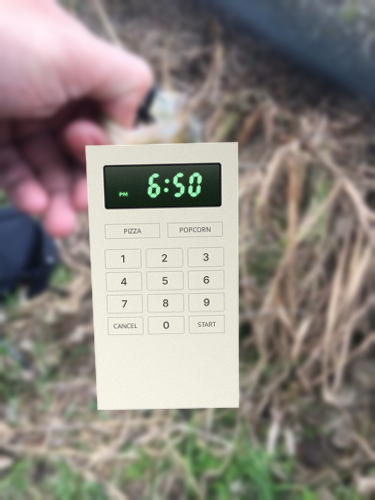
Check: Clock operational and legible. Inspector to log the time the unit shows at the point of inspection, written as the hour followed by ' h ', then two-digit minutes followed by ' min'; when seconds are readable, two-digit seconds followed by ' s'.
6 h 50 min
